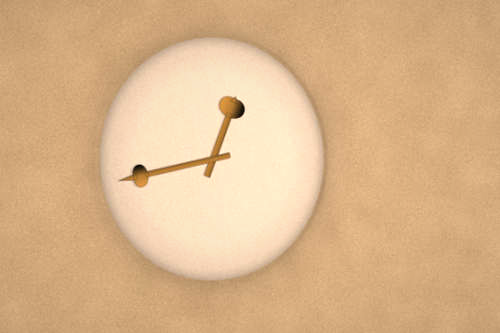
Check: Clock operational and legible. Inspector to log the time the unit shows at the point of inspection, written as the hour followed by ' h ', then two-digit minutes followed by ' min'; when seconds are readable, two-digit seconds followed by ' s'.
12 h 43 min
